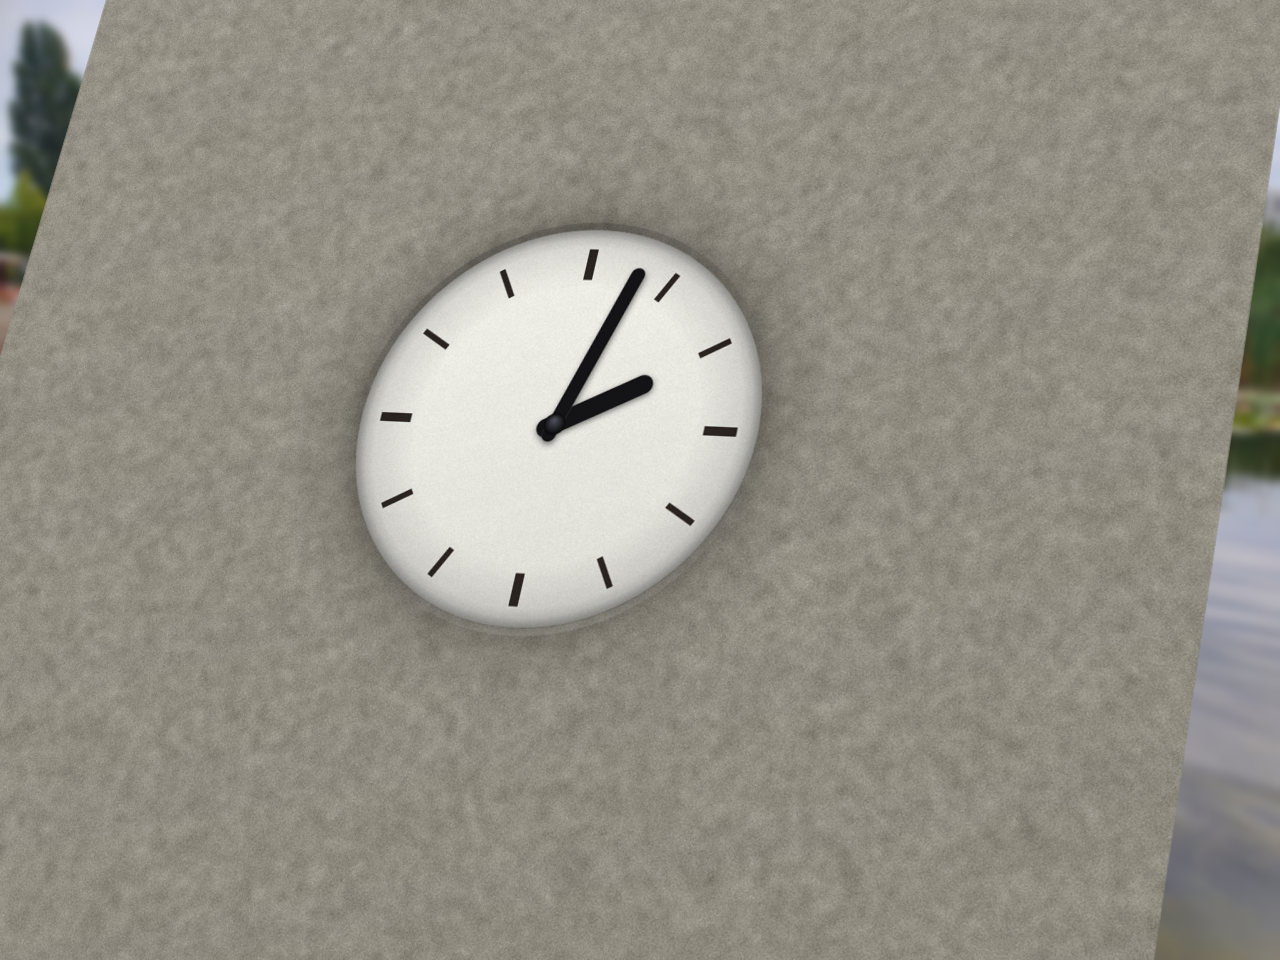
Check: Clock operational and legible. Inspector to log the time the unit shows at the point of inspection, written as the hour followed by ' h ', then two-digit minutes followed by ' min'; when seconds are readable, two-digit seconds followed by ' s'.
2 h 03 min
